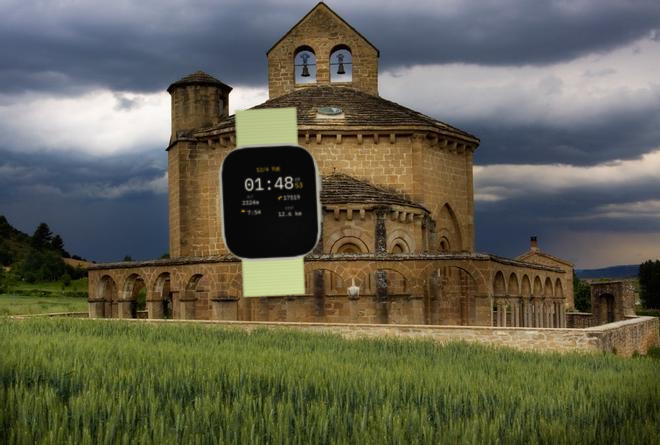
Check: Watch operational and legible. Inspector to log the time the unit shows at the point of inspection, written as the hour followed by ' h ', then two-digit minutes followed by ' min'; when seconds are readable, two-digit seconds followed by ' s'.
1 h 48 min
